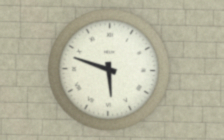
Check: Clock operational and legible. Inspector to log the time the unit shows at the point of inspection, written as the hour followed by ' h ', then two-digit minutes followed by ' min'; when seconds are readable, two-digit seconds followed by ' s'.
5 h 48 min
